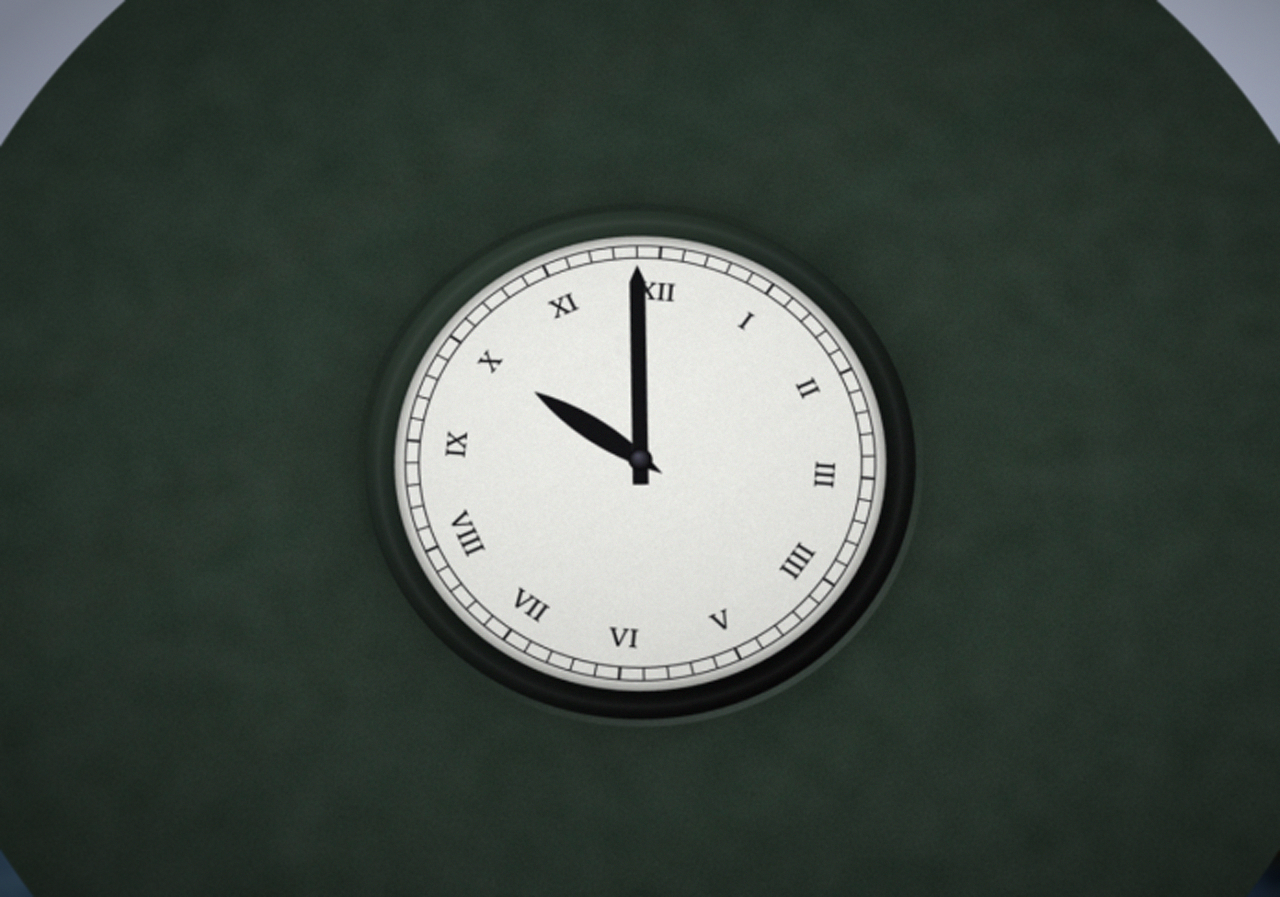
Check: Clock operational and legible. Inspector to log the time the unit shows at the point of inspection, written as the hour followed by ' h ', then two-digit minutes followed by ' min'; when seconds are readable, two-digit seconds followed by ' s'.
9 h 59 min
